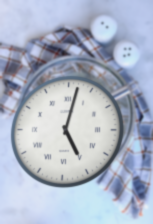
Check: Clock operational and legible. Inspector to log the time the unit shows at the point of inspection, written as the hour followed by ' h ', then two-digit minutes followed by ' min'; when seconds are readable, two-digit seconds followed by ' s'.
5 h 02 min
